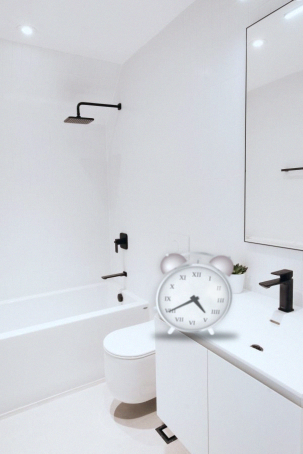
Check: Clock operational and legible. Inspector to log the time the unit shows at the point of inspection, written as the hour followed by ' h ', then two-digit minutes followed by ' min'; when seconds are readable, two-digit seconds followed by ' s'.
4 h 40 min
